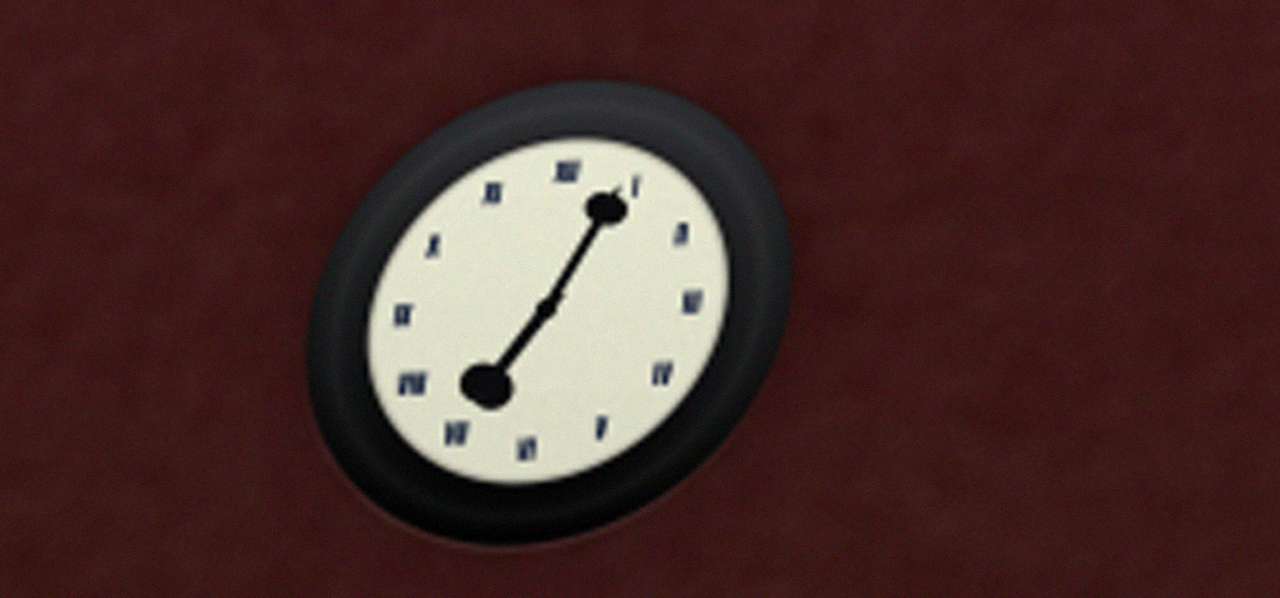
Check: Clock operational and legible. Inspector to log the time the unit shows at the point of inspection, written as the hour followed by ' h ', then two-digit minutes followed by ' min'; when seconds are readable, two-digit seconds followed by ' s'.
7 h 04 min
